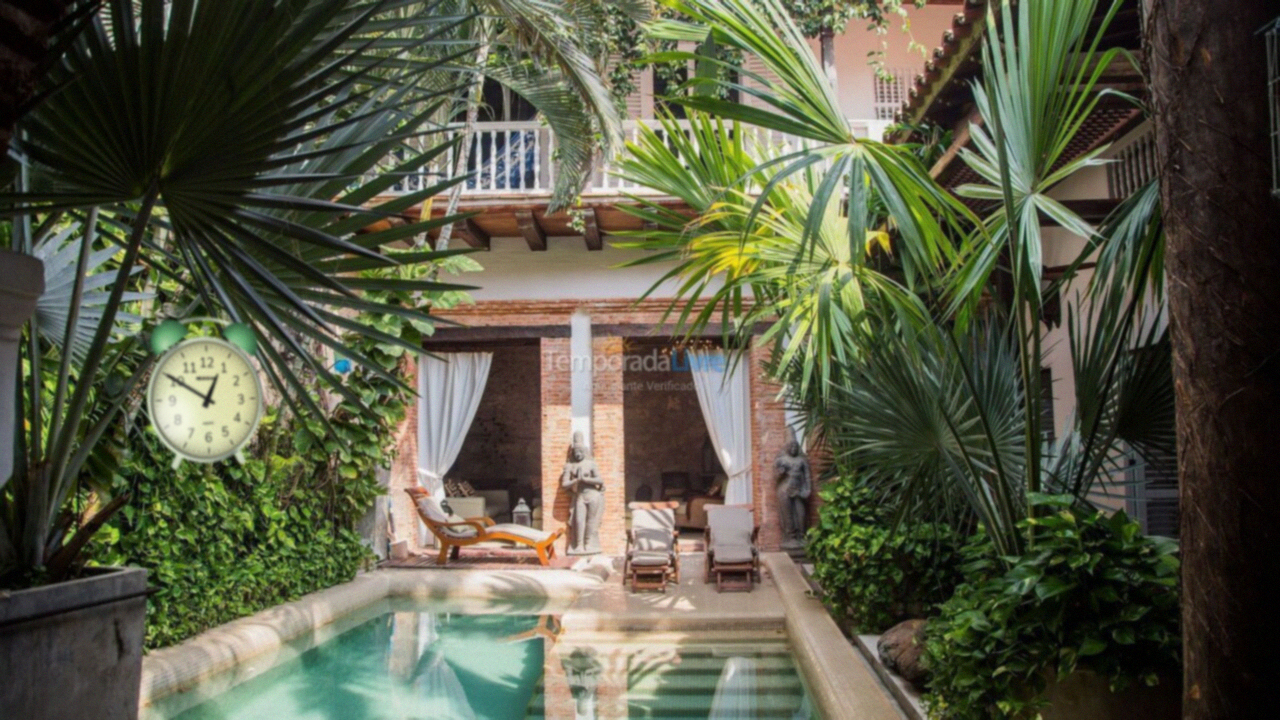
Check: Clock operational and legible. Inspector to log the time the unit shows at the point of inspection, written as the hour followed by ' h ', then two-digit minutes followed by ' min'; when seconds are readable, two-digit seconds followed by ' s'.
12 h 50 min
